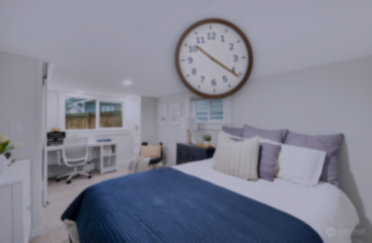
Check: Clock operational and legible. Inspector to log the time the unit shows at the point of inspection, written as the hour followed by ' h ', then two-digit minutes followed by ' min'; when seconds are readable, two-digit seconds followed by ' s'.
10 h 21 min
